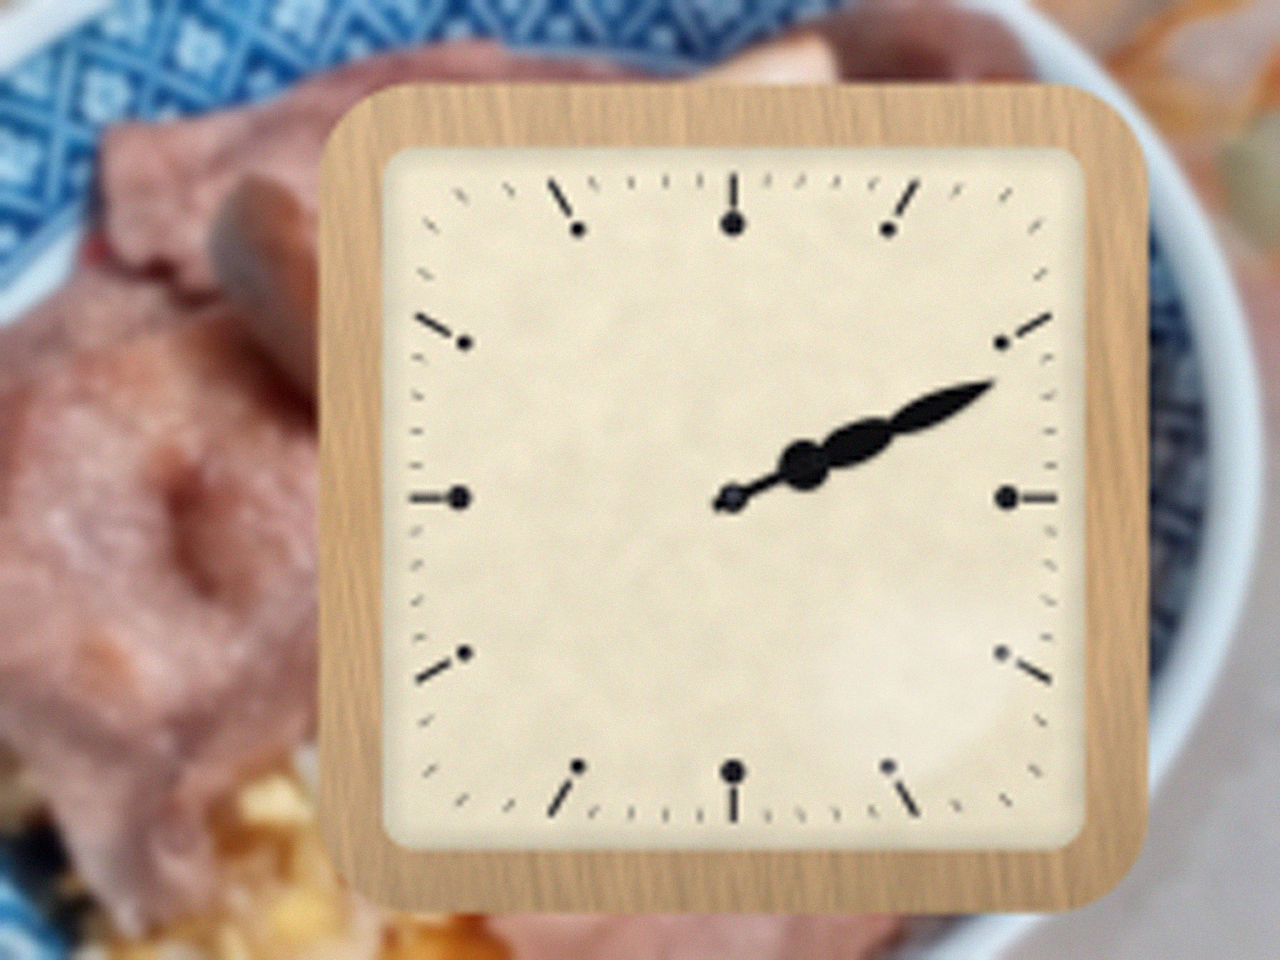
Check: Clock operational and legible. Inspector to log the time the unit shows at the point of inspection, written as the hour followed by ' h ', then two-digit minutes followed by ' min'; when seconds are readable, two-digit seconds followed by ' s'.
2 h 11 min
